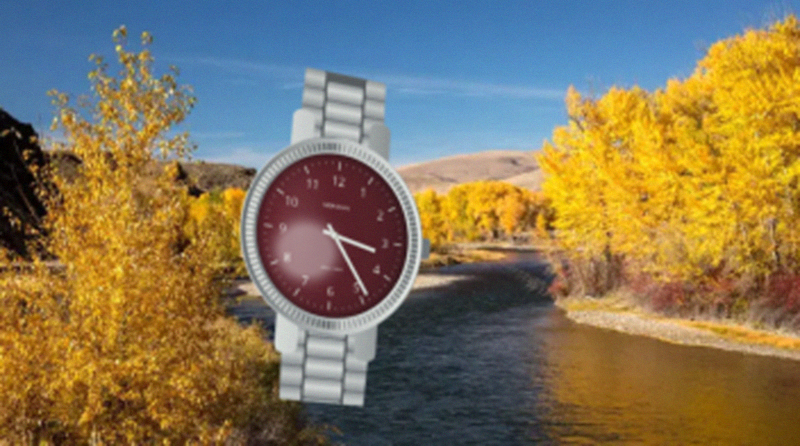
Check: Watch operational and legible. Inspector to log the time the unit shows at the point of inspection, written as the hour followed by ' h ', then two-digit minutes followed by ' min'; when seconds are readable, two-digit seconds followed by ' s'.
3 h 24 min
